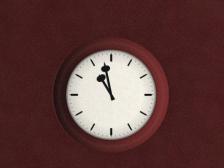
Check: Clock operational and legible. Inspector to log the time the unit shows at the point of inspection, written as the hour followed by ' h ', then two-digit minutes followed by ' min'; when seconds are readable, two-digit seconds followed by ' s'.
10 h 58 min
